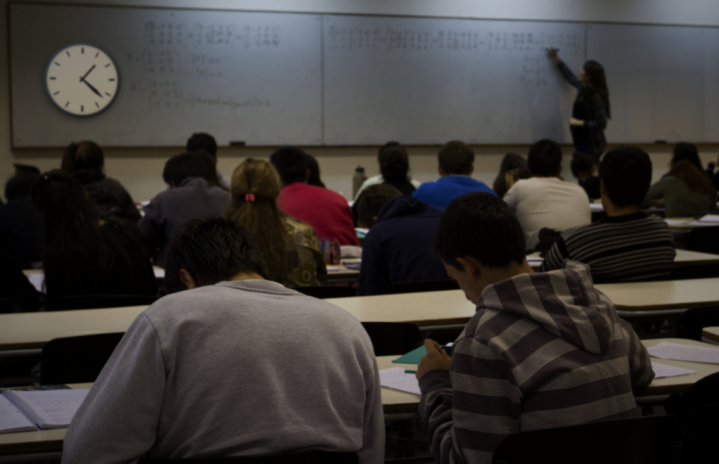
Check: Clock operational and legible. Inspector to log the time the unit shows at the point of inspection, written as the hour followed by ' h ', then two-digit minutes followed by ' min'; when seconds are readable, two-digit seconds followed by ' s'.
1 h 22 min
